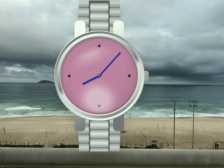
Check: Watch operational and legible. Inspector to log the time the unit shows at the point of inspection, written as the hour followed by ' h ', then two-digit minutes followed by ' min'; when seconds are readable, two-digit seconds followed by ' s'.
8 h 07 min
